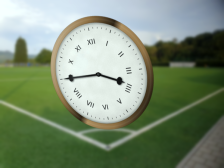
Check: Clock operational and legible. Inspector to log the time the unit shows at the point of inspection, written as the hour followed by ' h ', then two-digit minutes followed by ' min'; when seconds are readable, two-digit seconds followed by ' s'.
3 h 45 min
